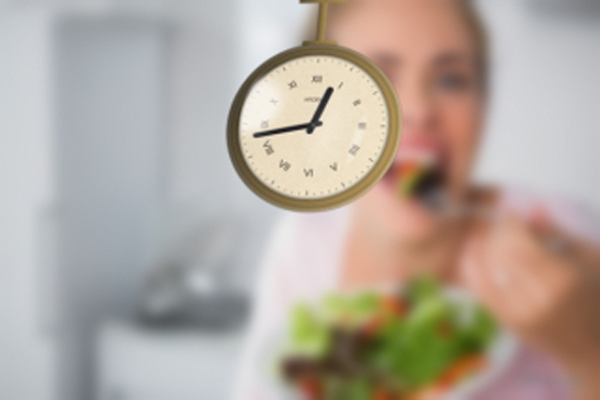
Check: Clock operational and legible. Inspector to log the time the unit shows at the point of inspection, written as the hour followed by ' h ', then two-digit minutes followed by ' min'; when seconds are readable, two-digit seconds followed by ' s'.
12 h 43 min
